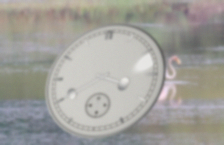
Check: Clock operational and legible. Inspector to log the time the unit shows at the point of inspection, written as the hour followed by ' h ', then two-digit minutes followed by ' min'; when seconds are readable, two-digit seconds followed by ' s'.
3 h 40 min
